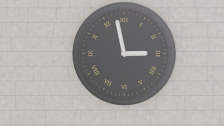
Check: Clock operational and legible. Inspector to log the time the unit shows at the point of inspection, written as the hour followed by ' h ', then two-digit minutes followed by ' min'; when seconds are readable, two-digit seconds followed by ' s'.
2 h 58 min
